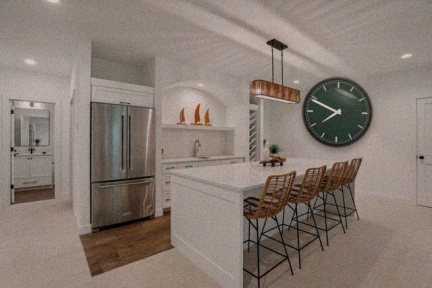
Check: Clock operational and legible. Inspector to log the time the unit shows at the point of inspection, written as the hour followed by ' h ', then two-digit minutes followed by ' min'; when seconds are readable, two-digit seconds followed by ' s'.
7 h 49 min
